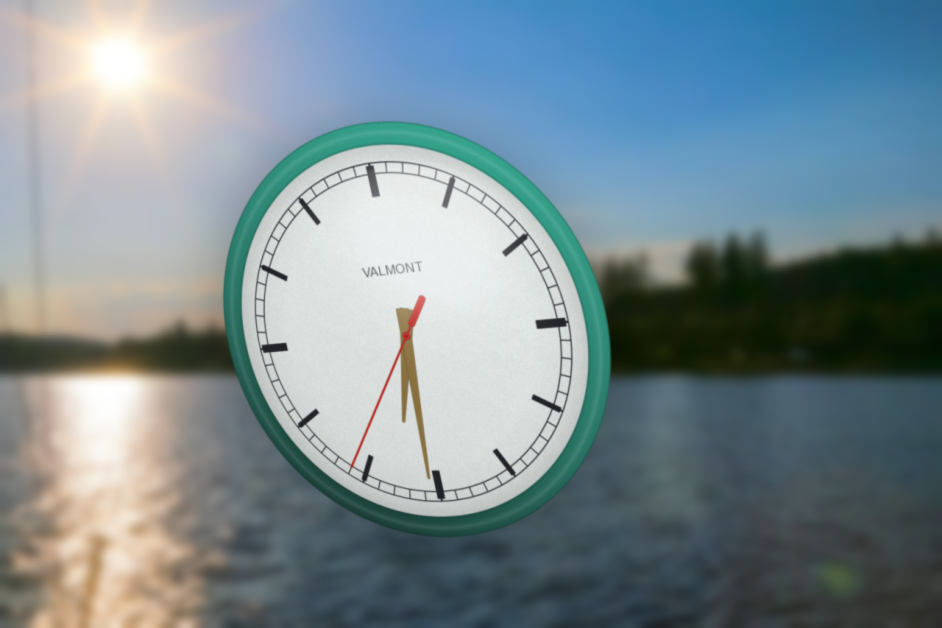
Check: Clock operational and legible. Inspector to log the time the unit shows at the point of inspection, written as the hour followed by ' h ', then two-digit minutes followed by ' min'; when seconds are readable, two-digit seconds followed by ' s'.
6 h 30 min 36 s
